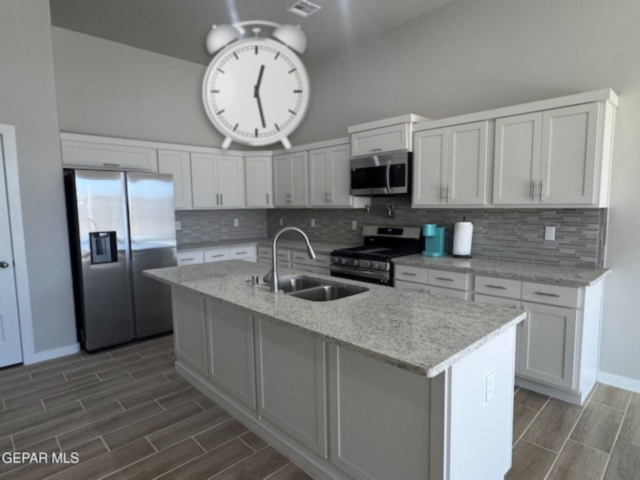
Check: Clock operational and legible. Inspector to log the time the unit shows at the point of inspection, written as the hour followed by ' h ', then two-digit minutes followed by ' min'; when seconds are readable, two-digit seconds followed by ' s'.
12 h 28 min
